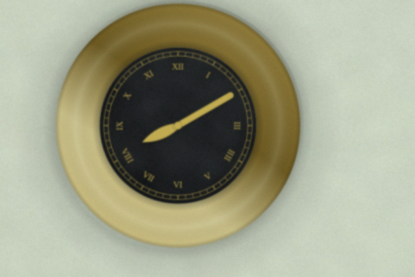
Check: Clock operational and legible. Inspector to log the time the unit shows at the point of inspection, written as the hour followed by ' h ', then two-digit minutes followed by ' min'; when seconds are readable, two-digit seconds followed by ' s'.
8 h 10 min
